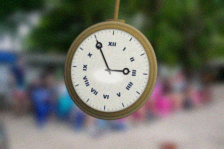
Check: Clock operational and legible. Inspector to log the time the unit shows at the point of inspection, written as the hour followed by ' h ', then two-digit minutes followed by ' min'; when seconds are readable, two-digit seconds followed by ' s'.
2 h 55 min
